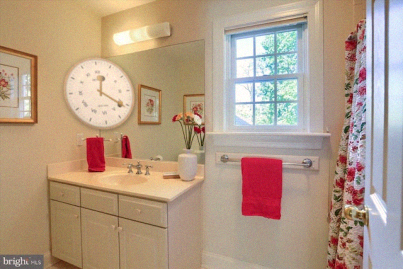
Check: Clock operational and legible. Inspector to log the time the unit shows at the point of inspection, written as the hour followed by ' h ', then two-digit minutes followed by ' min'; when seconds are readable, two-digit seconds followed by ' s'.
12 h 21 min
